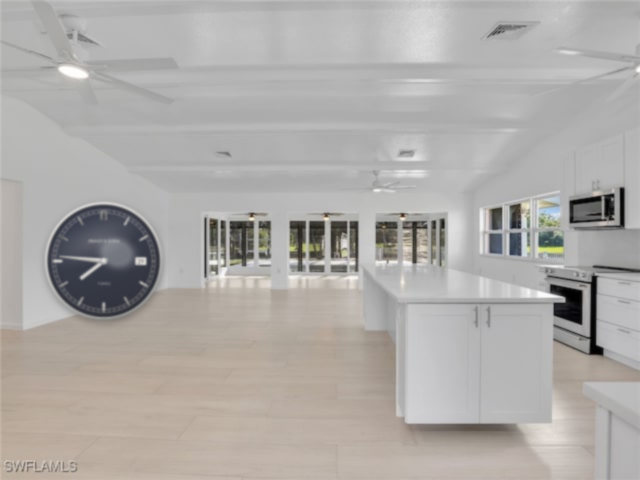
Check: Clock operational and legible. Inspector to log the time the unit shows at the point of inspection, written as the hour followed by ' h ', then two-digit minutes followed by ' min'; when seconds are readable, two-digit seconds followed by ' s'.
7 h 46 min
